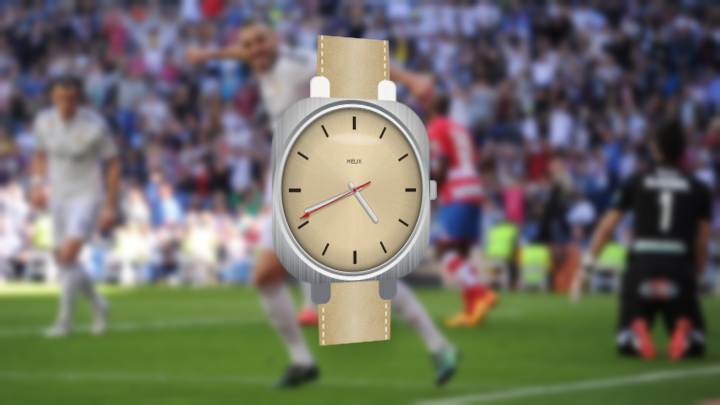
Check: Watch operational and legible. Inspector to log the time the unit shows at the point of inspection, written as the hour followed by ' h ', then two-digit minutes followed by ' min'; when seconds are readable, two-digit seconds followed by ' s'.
4 h 41 min 41 s
